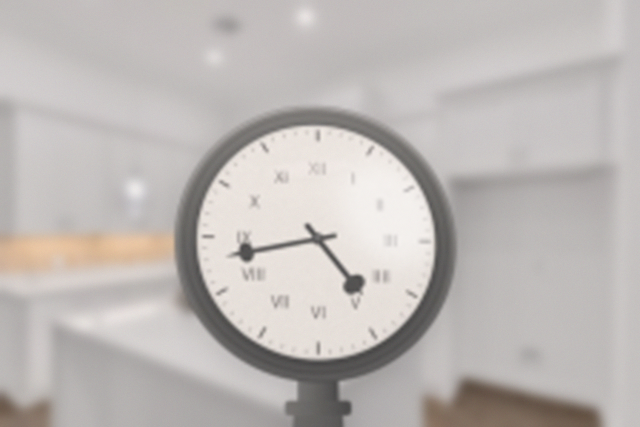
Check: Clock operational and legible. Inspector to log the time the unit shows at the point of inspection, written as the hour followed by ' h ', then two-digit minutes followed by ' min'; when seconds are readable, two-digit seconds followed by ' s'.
4 h 43 min
